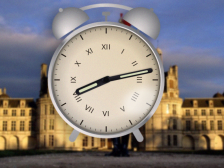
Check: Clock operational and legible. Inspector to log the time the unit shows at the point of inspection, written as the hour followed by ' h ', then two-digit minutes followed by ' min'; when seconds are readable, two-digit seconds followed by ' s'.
8 h 13 min
